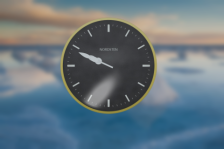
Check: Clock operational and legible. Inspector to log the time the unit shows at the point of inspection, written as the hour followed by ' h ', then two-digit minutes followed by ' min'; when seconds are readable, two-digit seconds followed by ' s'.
9 h 49 min
